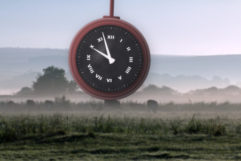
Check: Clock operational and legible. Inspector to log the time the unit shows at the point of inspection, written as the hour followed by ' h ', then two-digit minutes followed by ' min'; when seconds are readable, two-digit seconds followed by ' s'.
9 h 57 min
